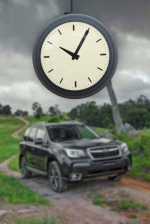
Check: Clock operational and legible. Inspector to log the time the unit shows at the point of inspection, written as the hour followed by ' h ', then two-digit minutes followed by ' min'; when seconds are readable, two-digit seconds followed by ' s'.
10 h 05 min
